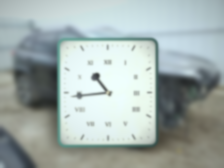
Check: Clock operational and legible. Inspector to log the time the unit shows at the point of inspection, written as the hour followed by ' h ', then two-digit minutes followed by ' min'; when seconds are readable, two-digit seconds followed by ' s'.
10 h 44 min
